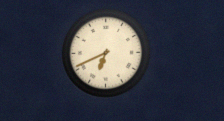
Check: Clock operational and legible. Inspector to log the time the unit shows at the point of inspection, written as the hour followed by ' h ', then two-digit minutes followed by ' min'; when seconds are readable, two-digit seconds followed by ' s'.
6 h 41 min
